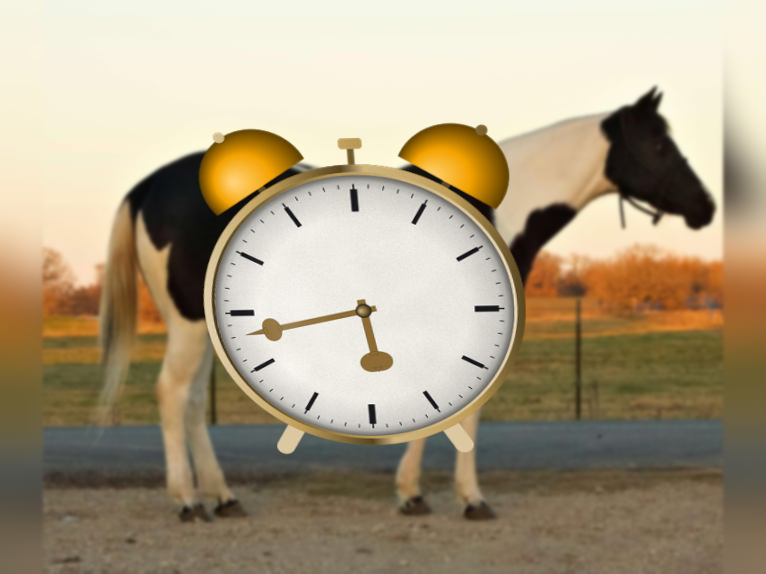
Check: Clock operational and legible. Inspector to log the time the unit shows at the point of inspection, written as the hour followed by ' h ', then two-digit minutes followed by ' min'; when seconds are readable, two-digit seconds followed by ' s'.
5 h 43 min
